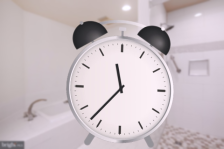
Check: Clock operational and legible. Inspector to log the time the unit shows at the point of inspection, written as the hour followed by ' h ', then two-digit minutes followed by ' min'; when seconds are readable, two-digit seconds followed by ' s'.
11 h 37 min
